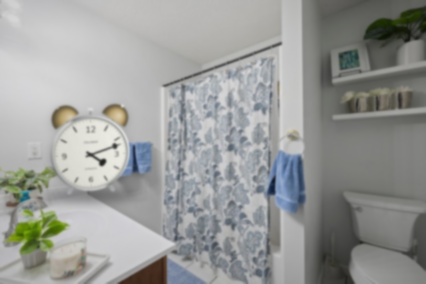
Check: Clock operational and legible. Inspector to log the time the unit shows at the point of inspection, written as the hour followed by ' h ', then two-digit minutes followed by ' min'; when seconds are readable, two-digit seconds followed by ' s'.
4 h 12 min
